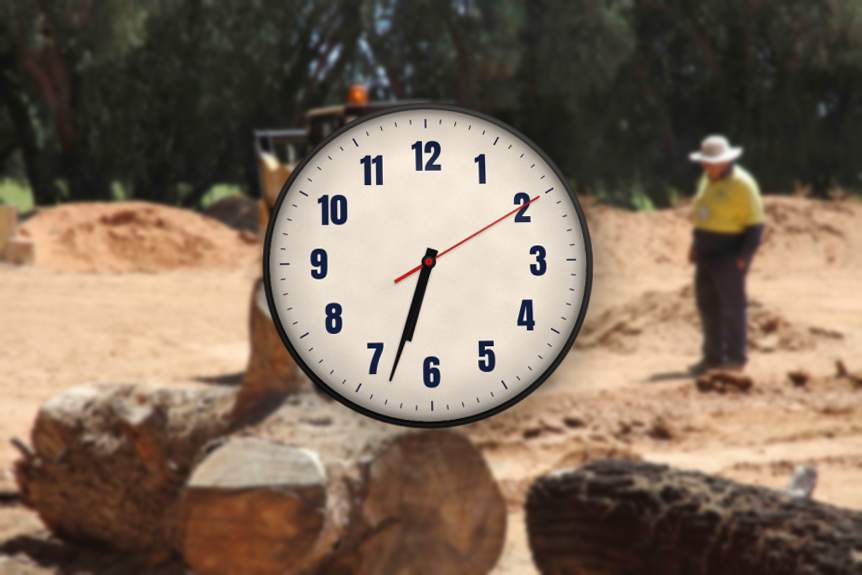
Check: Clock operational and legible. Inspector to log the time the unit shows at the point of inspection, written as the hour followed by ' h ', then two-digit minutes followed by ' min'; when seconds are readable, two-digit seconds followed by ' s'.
6 h 33 min 10 s
